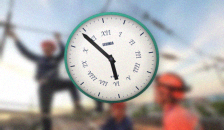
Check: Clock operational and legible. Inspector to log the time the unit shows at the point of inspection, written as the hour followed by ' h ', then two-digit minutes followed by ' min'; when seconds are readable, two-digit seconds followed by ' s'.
5 h 54 min
